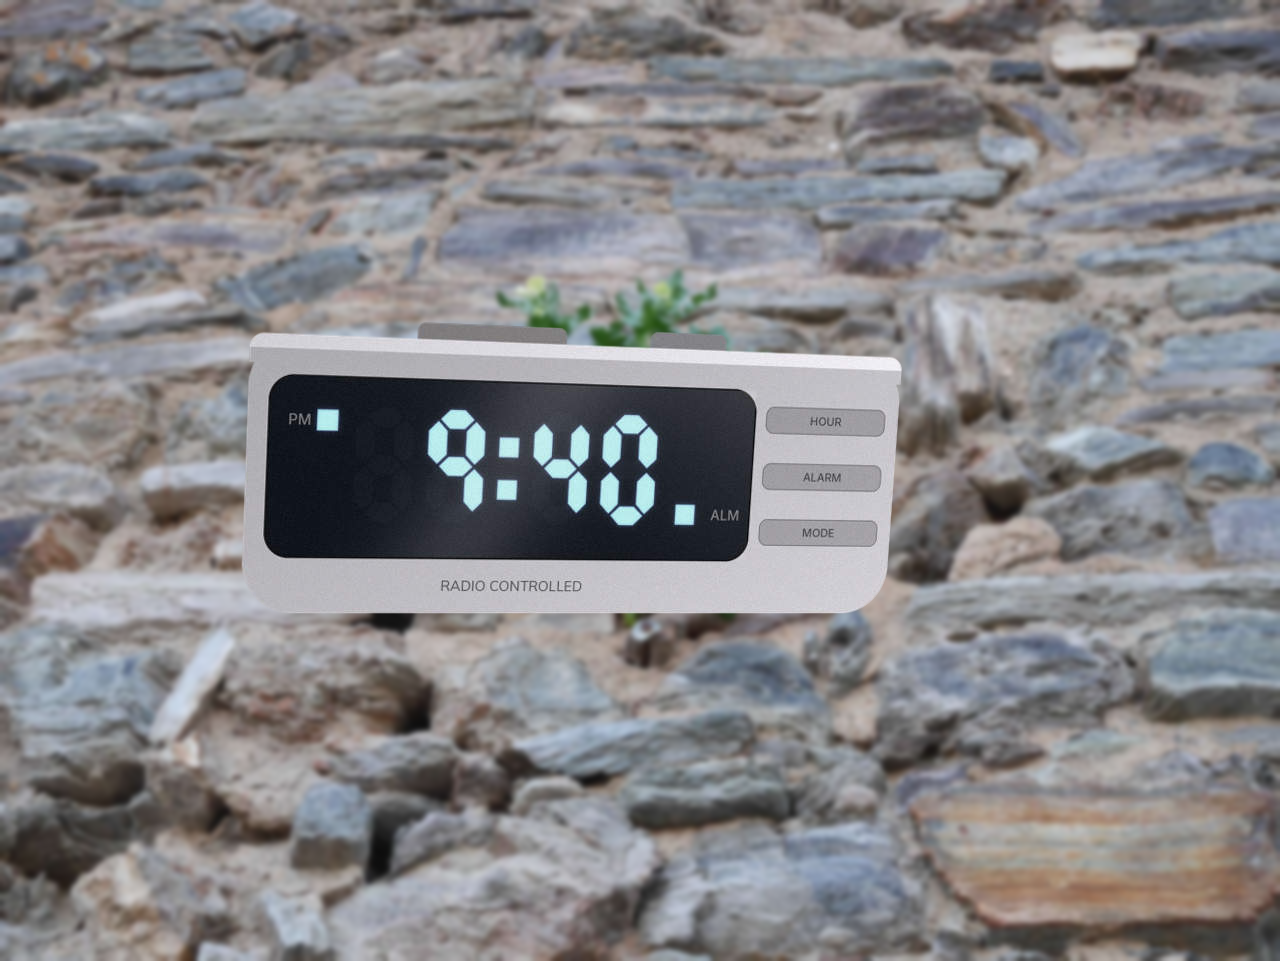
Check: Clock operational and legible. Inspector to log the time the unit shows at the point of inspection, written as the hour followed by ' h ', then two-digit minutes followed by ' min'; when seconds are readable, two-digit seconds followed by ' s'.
9 h 40 min
